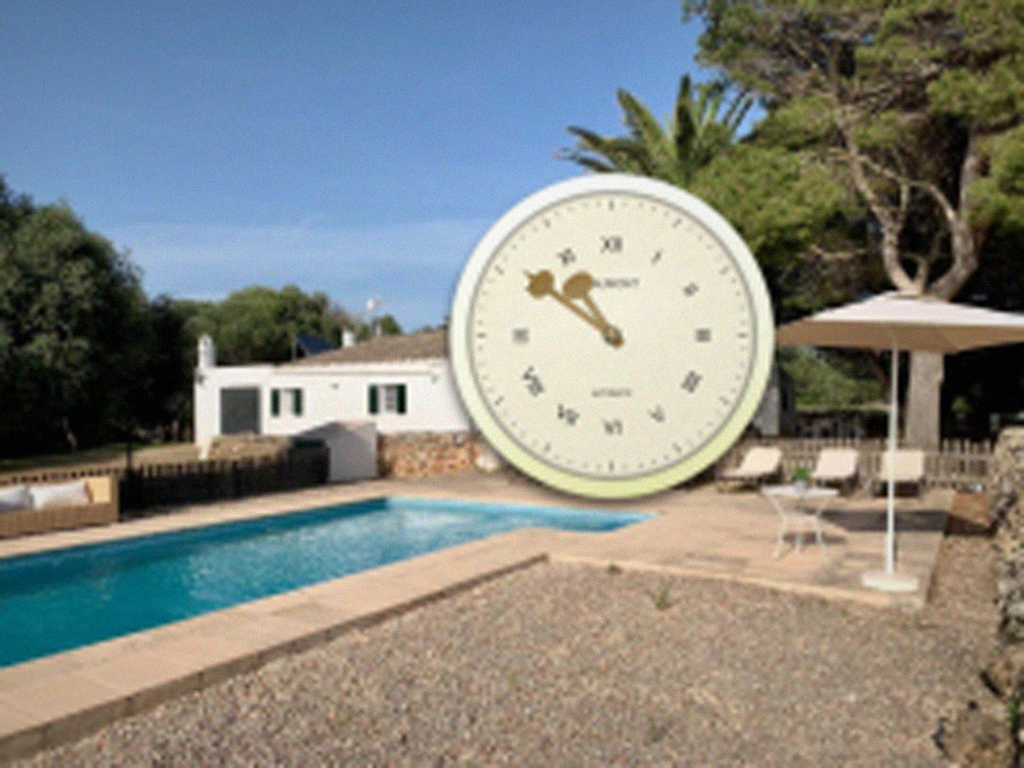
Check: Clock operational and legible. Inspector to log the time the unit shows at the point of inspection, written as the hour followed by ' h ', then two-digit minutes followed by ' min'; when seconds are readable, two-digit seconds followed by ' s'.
10 h 51 min
